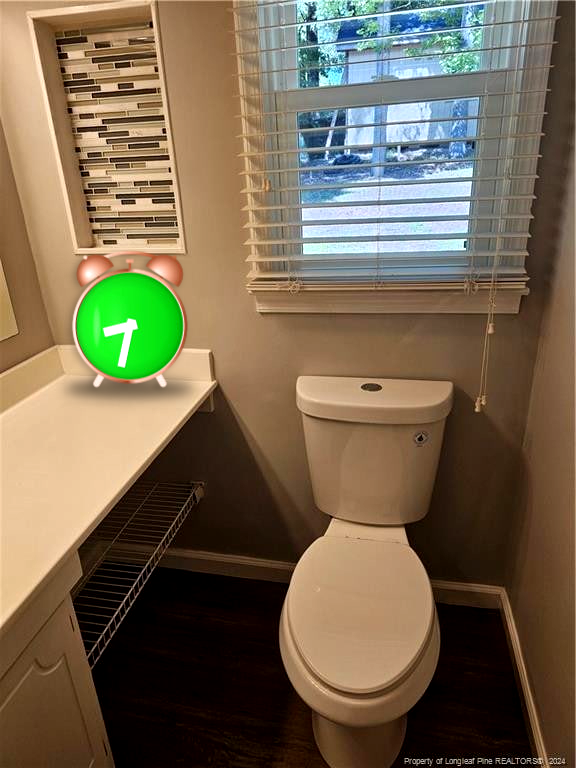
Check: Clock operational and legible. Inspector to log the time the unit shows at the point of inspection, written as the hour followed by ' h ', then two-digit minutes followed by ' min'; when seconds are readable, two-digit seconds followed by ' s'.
8 h 32 min
